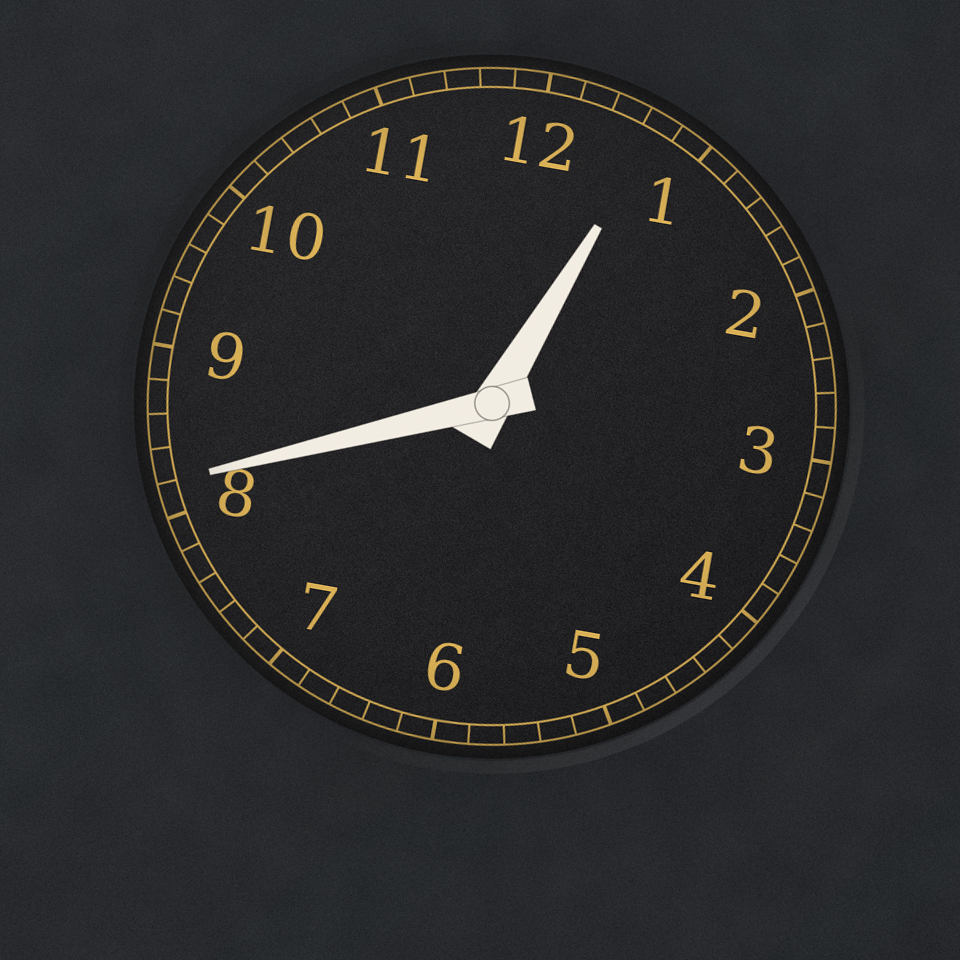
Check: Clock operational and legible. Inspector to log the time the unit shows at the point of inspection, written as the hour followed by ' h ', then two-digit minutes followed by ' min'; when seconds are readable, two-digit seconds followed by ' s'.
12 h 41 min
